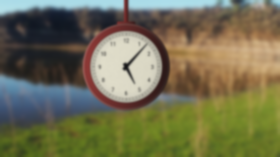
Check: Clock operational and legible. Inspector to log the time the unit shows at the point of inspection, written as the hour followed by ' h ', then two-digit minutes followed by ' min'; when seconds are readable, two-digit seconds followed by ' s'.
5 h 07 min
